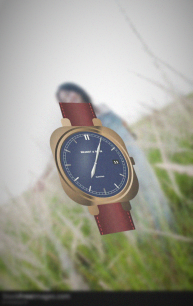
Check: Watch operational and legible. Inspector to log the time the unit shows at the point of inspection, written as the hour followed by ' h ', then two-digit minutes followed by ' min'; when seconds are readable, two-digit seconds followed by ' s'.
7 h 05 min
